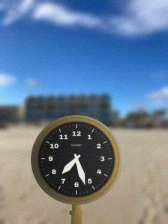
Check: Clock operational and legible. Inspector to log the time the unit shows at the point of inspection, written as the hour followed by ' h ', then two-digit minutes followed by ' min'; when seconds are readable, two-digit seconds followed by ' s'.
7 h 27 min
